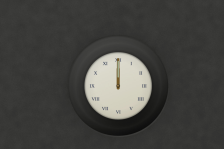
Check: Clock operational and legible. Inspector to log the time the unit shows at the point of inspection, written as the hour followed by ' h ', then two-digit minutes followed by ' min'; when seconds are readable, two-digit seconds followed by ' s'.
12 h 00 min
